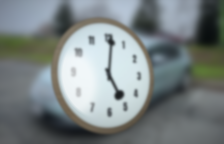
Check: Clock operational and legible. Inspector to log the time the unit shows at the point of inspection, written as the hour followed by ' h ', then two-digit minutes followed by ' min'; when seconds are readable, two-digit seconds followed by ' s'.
5 h 01 min
